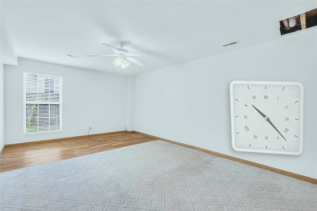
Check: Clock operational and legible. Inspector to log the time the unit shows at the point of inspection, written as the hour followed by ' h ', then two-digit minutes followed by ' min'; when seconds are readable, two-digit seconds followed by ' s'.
10 h 23 min
